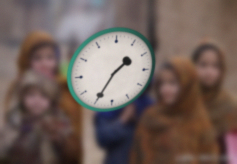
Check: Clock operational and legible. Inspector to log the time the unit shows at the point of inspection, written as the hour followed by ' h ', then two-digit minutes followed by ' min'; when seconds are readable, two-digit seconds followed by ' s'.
1 h 35 min
